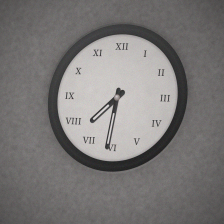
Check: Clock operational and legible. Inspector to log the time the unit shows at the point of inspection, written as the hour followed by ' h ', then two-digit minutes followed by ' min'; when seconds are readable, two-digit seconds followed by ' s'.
7 h 31 min
